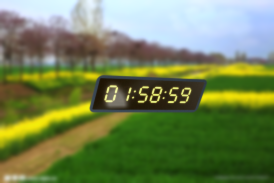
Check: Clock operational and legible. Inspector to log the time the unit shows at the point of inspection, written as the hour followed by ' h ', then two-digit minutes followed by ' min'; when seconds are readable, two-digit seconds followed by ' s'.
1 h 58 min 59 s
